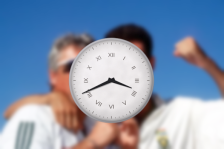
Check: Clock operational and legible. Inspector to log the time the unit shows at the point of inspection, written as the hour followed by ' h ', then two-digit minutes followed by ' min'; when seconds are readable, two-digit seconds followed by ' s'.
3 h 41 min
